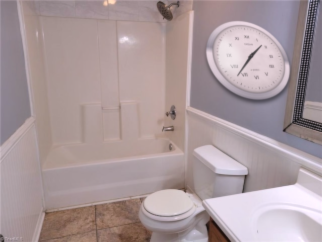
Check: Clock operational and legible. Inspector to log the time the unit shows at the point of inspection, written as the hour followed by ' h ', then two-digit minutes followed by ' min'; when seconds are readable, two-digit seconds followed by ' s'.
1 h 37 min
